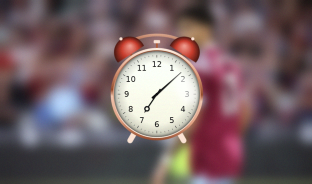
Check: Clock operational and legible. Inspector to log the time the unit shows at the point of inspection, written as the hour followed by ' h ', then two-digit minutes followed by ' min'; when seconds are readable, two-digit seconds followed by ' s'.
7 h 08 min
